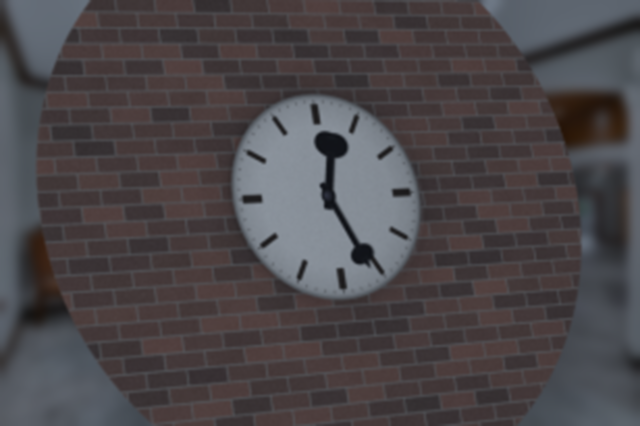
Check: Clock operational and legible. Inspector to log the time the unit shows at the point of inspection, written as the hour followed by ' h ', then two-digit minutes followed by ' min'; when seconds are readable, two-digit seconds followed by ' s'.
12 h 26 min
